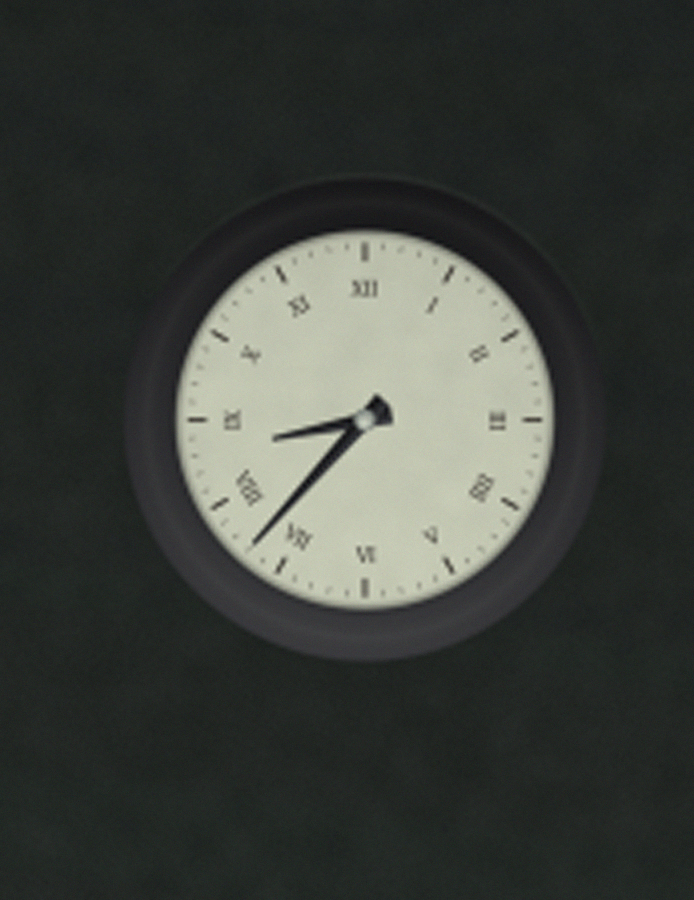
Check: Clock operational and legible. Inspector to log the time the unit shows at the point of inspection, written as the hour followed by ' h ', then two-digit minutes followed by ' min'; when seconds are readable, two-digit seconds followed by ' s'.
8 h 37 min
